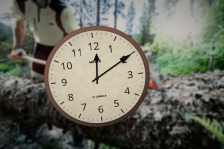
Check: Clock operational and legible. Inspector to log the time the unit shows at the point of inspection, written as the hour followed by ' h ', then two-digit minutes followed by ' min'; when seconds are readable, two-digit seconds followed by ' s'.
12 h 10 min
